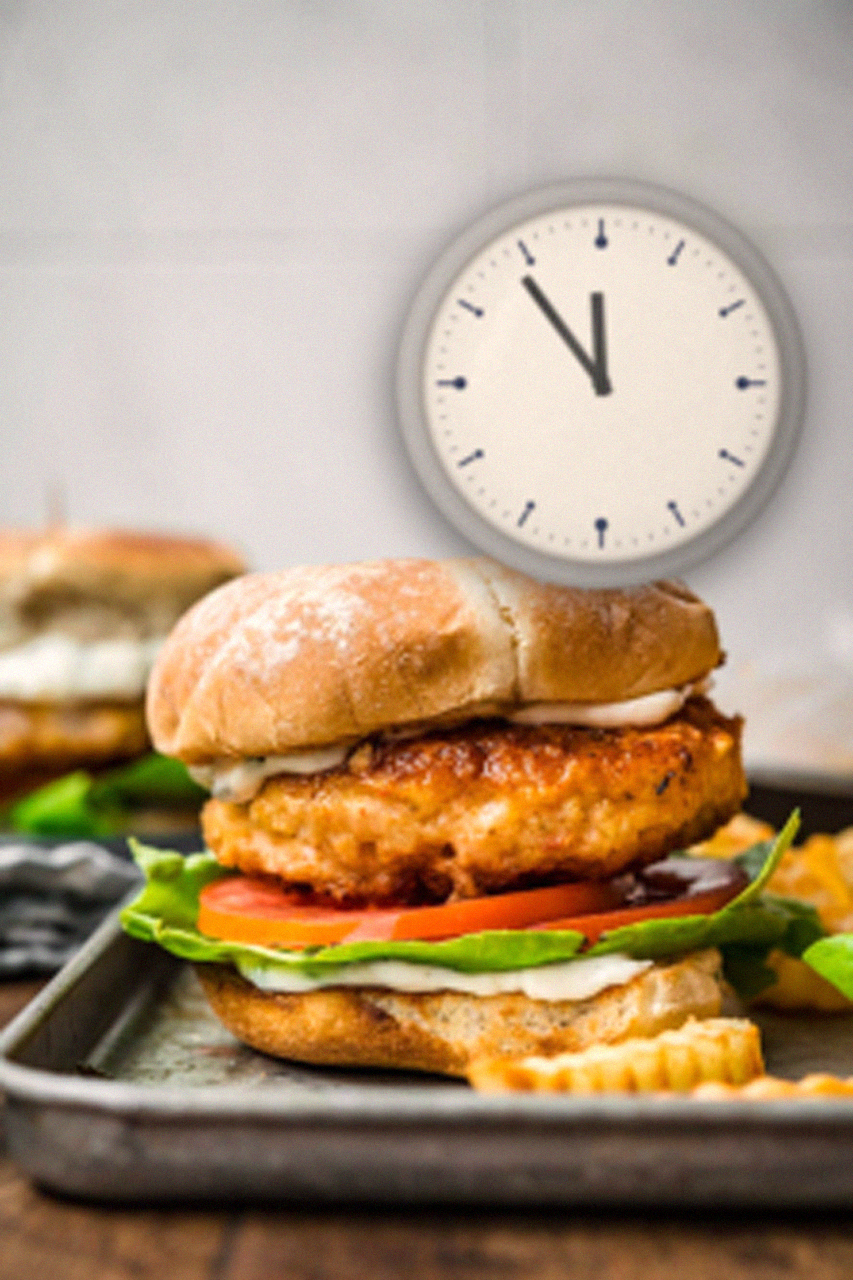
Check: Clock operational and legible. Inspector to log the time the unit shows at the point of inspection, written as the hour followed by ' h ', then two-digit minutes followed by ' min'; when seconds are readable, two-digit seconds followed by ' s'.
11 h 54 min
